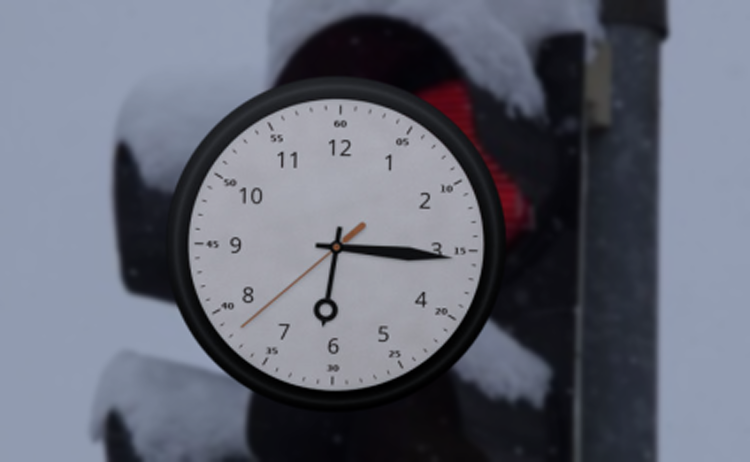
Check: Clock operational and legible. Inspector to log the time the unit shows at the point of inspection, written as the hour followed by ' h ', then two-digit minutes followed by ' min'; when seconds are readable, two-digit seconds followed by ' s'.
6 h 15 min 38 s
